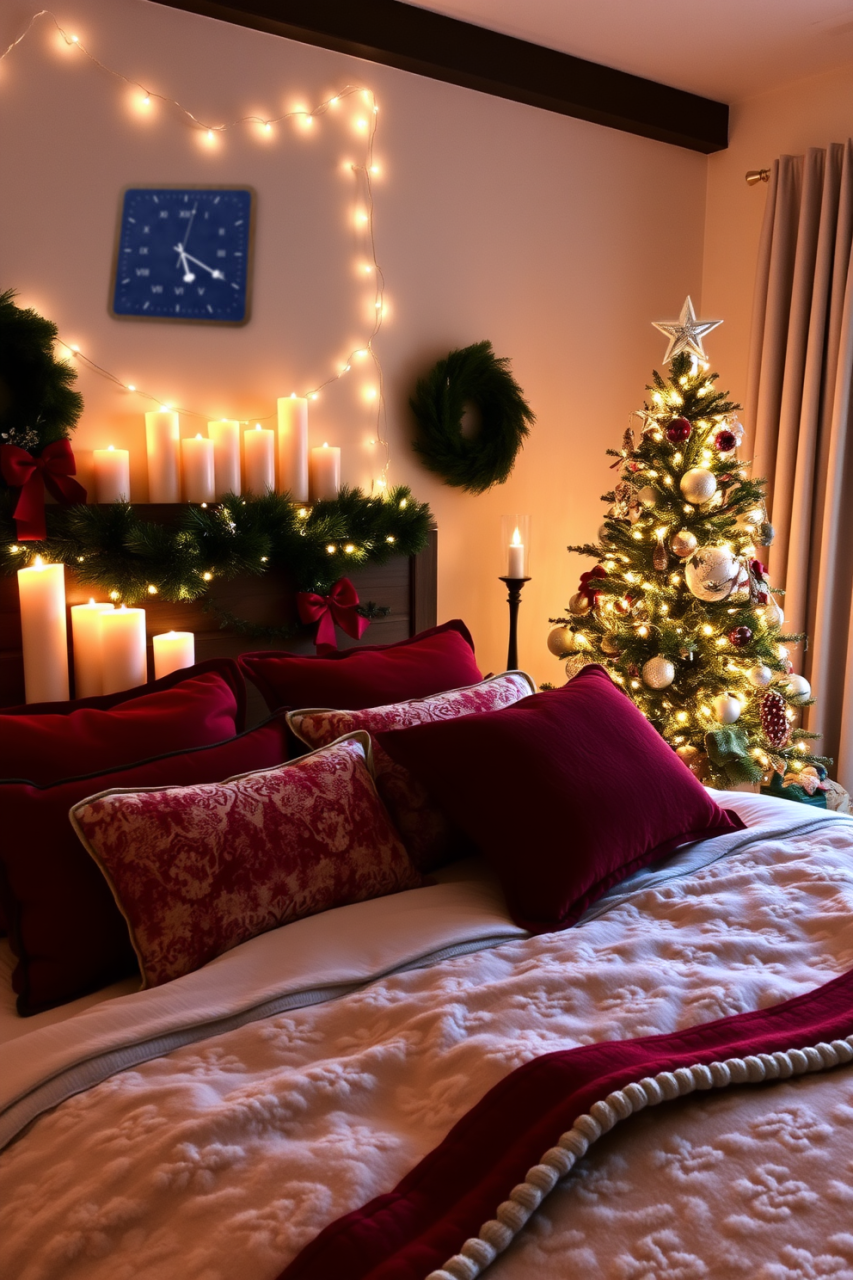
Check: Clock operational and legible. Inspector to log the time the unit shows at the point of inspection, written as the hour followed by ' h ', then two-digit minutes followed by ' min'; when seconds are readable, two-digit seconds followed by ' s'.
5 h 20 min 02 s
